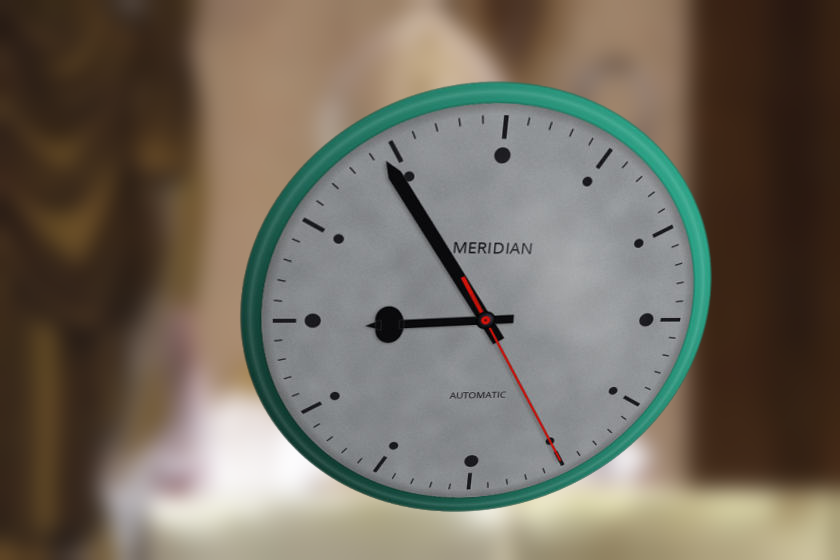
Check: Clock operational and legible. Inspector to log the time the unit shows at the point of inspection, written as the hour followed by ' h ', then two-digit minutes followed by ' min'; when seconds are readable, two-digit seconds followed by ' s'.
8 h 54 min 25 s
